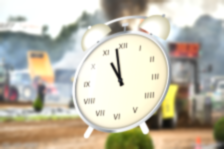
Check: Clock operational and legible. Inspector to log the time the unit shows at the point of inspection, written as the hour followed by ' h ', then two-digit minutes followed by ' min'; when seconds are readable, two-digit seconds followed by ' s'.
10 h 58 min
